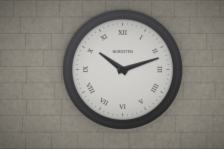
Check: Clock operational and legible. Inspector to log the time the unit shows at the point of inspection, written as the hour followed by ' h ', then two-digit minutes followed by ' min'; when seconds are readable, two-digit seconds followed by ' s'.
10 h 12 min
